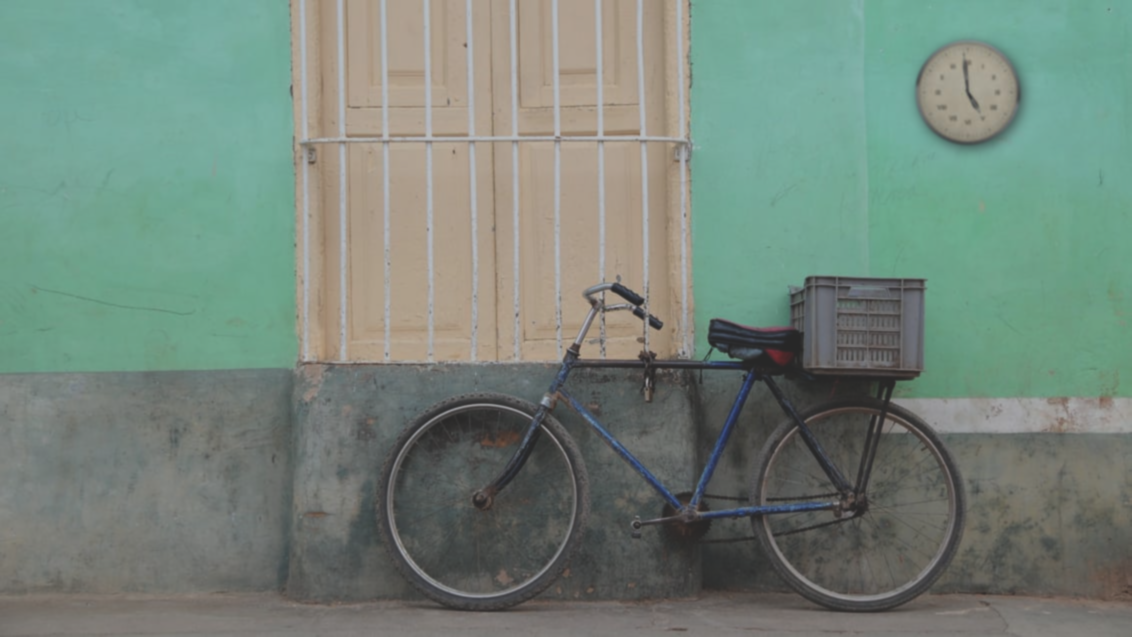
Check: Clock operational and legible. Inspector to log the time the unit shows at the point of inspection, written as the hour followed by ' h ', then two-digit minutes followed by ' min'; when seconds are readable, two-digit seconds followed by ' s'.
4 h 59 min
